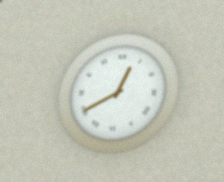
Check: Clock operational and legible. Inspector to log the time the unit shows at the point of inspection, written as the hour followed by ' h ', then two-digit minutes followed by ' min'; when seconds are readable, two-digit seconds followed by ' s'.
12 h 40 min
